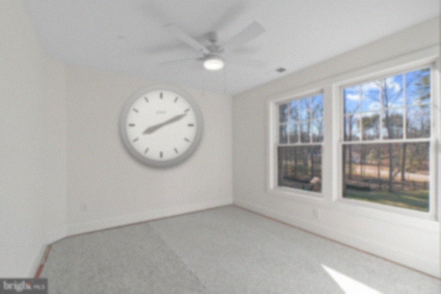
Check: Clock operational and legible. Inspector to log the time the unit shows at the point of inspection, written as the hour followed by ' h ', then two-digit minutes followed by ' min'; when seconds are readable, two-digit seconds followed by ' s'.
8 h 11 min
